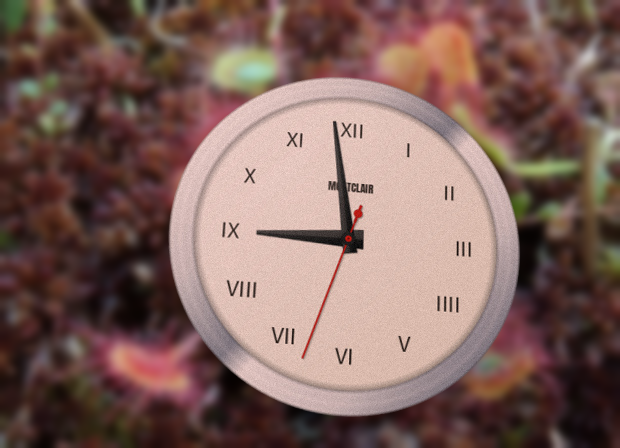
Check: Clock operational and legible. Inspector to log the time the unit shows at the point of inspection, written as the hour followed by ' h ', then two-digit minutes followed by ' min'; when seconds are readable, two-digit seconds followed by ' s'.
8 h 58 min 33 s
